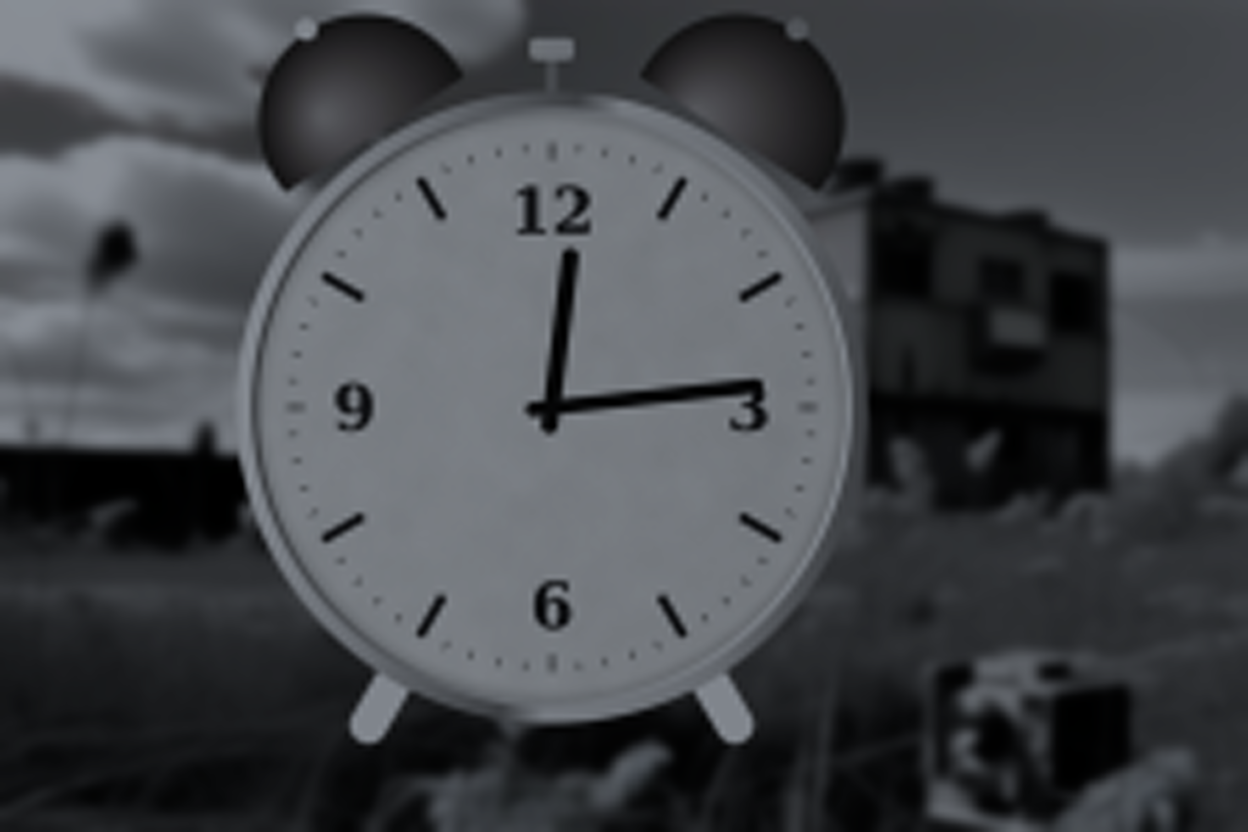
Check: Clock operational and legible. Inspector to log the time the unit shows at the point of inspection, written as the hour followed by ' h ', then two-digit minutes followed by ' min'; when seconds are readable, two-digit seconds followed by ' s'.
12 h 14 min
